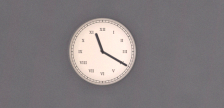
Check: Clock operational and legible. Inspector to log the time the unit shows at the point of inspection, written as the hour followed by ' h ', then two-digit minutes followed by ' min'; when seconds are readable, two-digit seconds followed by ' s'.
11 h 20 min
